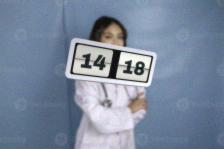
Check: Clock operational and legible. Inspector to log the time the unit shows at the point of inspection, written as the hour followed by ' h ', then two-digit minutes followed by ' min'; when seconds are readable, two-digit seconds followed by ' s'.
14 h 18 min
